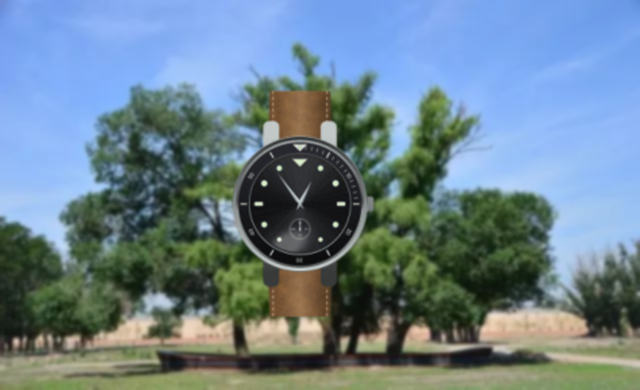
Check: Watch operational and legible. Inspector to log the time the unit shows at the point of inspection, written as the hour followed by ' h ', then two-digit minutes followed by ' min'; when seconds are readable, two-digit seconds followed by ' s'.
12 h 54 min
